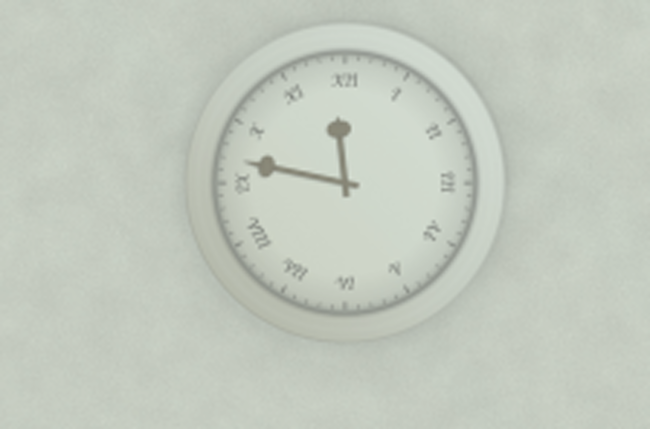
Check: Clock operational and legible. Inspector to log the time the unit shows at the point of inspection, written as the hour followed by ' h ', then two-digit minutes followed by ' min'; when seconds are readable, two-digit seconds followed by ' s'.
11 h 47 min
